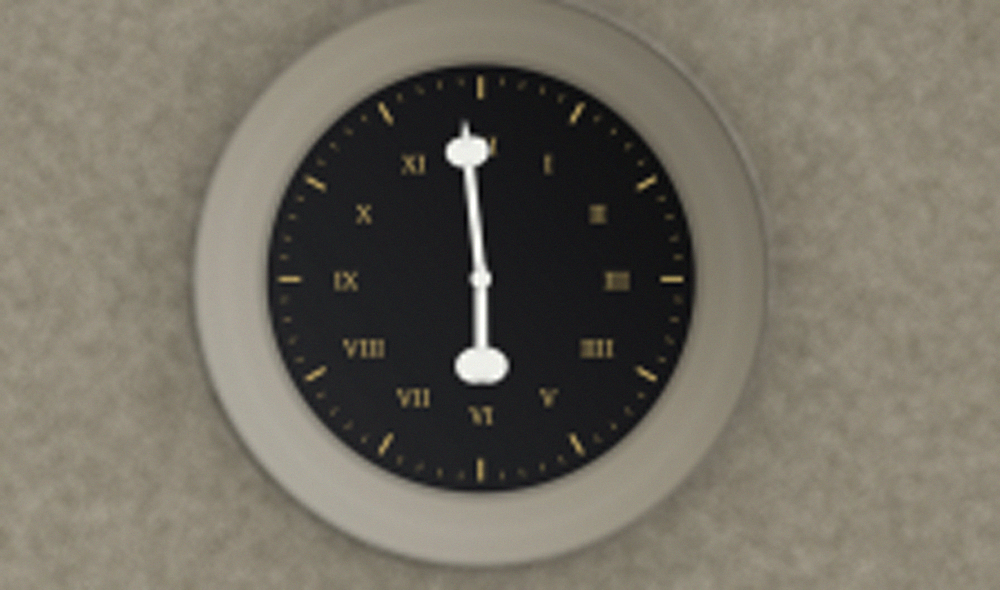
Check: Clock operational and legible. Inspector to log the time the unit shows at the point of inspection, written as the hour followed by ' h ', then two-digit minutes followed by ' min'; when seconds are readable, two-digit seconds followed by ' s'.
5 h 59 min
